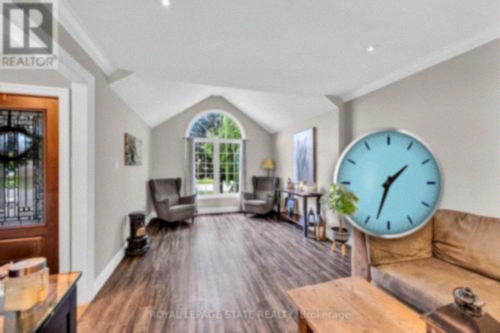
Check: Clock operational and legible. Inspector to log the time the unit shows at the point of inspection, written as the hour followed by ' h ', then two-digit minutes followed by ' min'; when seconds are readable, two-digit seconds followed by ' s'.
1 h 33 min
